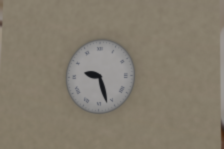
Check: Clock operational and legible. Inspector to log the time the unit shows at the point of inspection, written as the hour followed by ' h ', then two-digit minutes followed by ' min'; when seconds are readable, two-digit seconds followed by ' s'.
9 h 27 min
